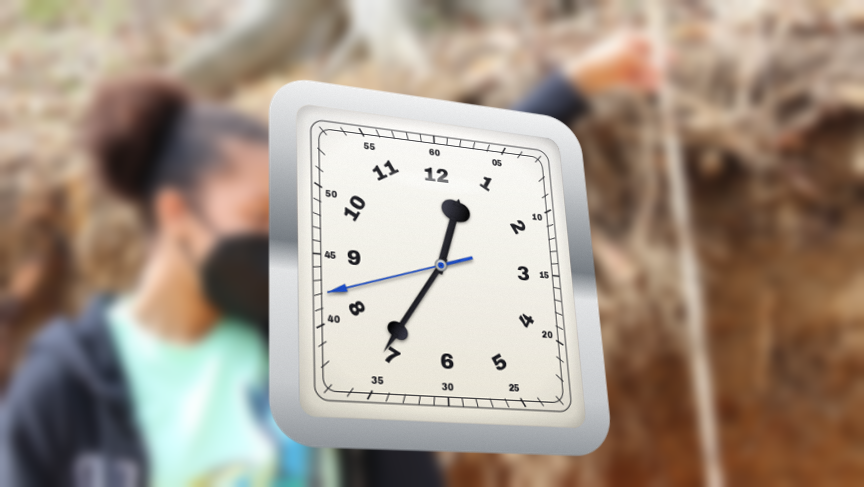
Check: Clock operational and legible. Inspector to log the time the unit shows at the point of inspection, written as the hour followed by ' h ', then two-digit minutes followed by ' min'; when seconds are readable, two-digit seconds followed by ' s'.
12 h 35 min 42 s
